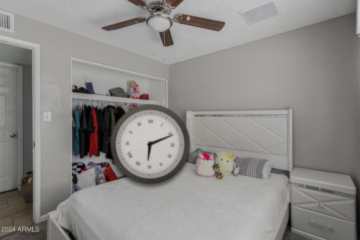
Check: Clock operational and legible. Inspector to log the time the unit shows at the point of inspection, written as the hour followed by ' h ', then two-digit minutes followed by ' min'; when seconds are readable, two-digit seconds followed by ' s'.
6 h 11 min
